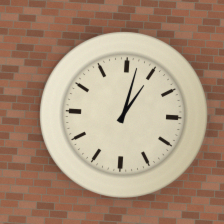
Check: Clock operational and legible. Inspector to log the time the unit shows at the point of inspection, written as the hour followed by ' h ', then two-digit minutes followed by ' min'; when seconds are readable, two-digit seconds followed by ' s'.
1 h 02 min
